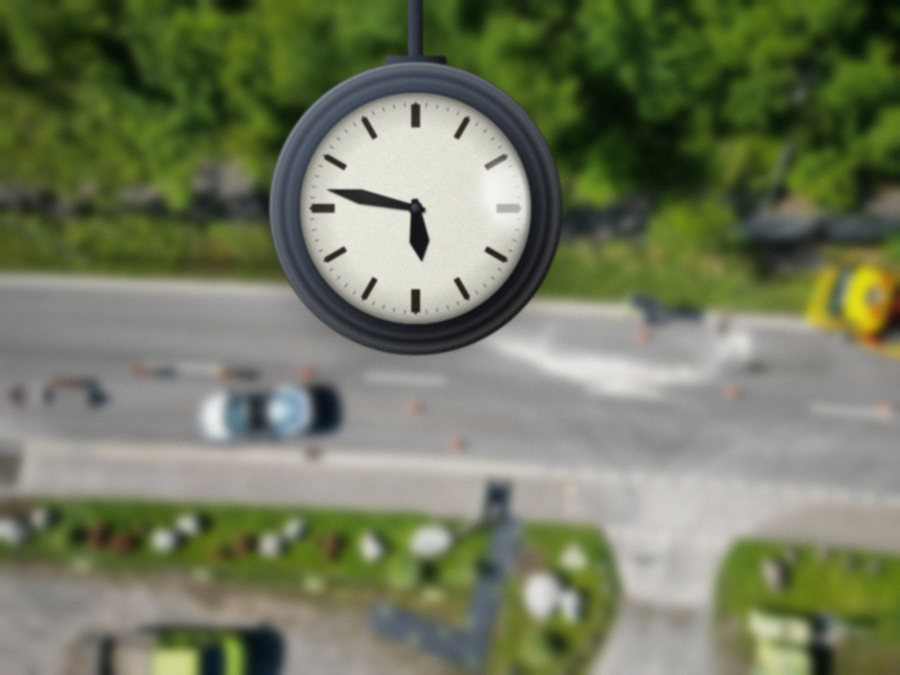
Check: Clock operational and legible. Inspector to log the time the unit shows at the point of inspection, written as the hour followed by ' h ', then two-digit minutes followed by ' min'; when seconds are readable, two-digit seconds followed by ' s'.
5 h 47 min
